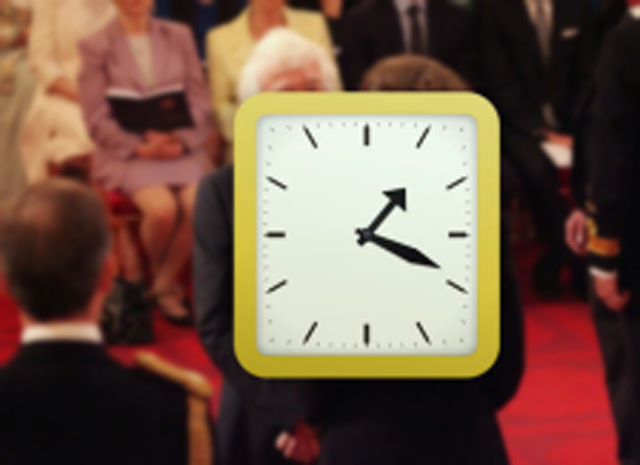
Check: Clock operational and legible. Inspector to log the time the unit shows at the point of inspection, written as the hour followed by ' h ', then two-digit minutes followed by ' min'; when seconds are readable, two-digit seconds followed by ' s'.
1 h 19 min
